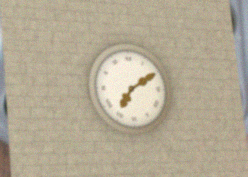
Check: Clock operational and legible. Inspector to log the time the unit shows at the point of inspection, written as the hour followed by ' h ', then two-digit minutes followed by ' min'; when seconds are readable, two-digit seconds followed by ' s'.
7 h 10 min
